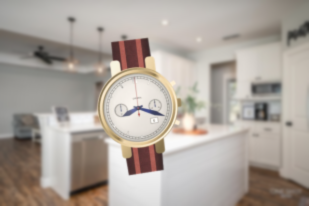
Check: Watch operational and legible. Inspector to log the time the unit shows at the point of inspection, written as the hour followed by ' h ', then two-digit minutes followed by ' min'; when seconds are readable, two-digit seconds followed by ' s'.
8 h 19 min
